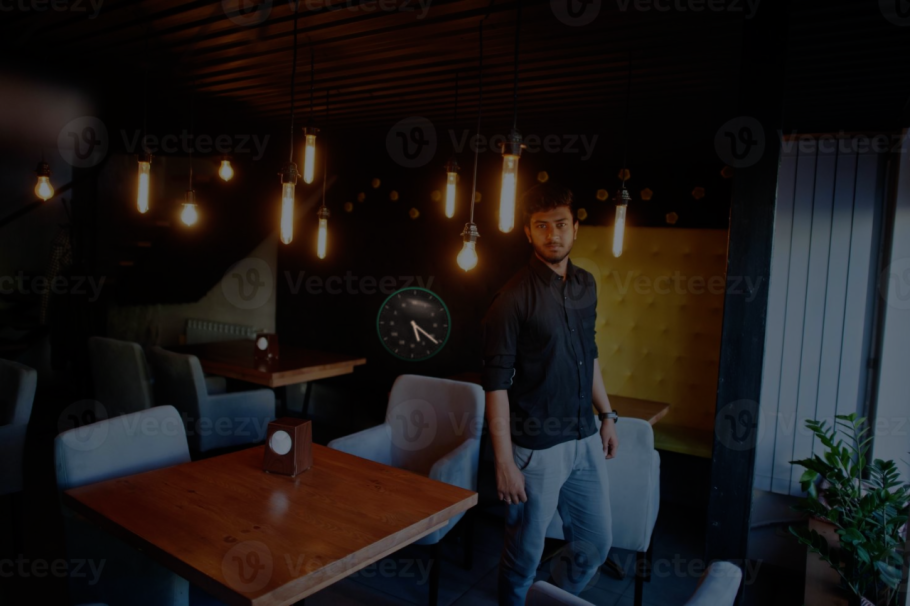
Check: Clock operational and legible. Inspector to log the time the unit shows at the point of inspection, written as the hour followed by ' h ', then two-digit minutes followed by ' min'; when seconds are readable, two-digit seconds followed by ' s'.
5 h 21 min
